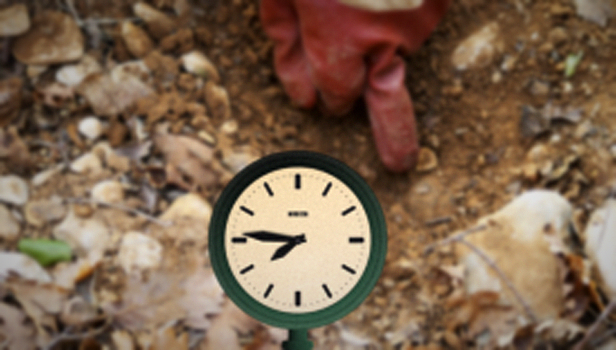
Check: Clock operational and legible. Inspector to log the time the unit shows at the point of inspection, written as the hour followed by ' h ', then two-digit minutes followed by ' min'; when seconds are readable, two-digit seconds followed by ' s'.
7 h 46 min
